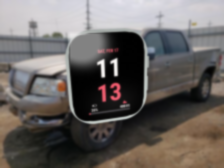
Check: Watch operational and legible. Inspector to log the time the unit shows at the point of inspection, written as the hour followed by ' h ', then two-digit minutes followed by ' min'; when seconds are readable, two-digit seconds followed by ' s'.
11 h 13 min
